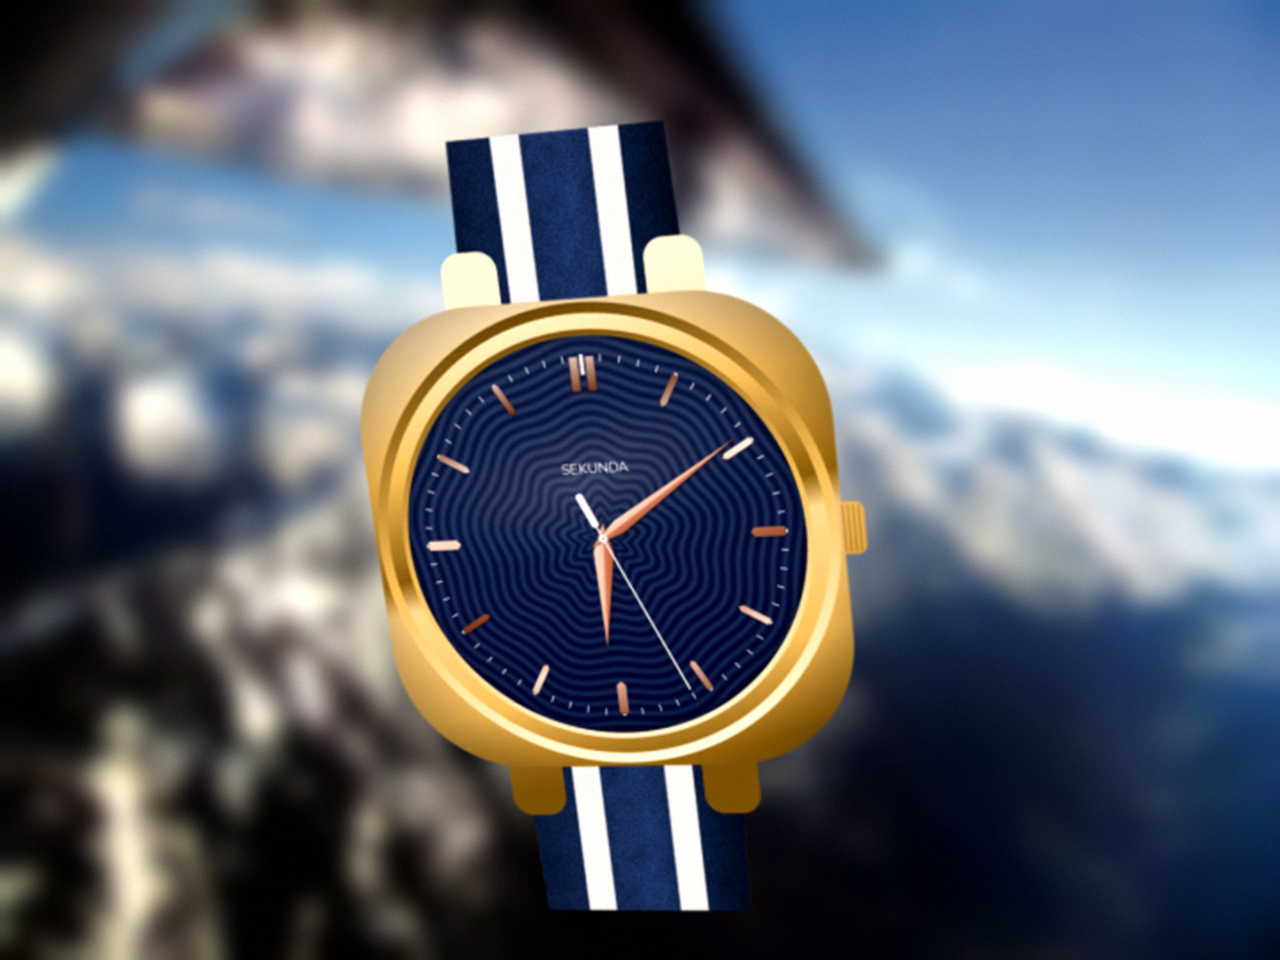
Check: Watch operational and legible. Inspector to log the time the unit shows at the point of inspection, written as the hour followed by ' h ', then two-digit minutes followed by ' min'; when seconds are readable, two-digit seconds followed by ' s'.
6 h 09 min 26 s
